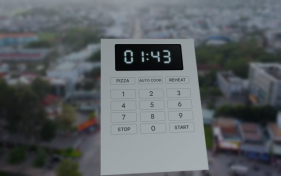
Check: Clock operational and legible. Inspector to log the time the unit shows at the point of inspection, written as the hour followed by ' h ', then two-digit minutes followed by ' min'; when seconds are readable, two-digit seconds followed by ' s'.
1 h 43 min
